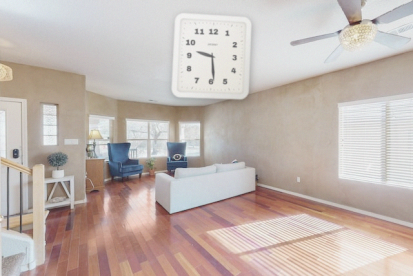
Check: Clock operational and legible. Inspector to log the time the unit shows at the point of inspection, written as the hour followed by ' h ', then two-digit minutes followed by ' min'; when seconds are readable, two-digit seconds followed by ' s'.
9 h 29 min
